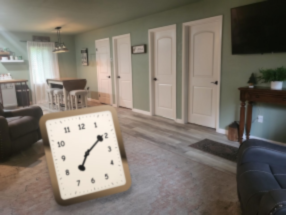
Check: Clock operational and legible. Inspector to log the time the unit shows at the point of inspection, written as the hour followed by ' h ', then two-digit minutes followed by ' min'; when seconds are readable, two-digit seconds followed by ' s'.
7 h 09 min
